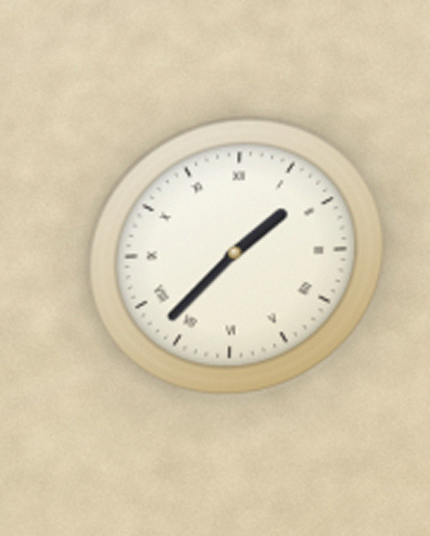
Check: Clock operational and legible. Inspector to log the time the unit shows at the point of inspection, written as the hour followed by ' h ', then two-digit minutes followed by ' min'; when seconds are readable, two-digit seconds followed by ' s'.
1 h 37 min
